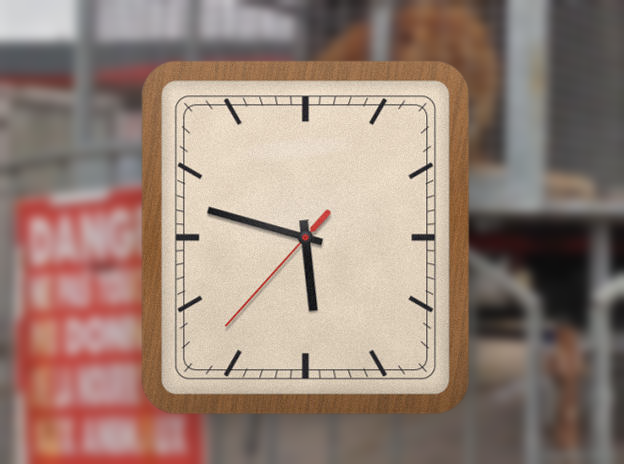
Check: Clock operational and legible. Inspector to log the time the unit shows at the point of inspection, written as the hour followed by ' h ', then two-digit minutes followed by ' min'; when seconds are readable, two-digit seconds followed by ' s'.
5 h 47 min 37 s
